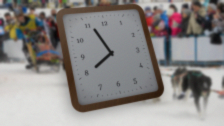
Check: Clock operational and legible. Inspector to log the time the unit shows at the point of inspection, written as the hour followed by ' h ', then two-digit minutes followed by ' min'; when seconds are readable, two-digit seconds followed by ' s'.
7 h 56 min
